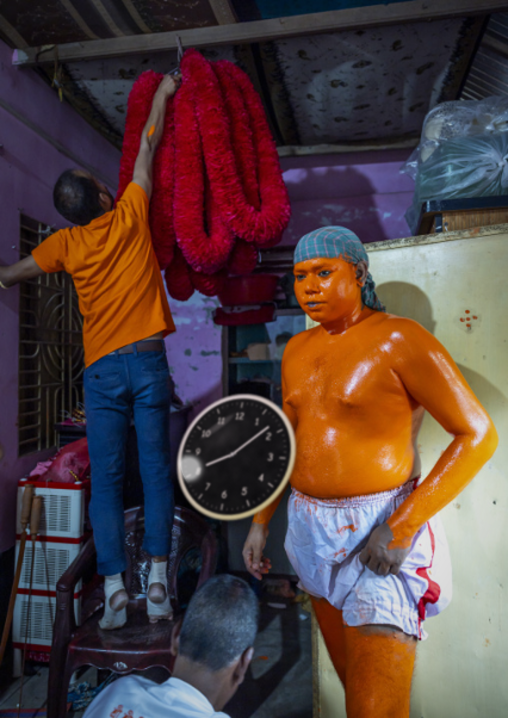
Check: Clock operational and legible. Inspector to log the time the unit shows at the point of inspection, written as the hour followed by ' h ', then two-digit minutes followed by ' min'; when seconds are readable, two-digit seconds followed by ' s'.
8 h 08 min
